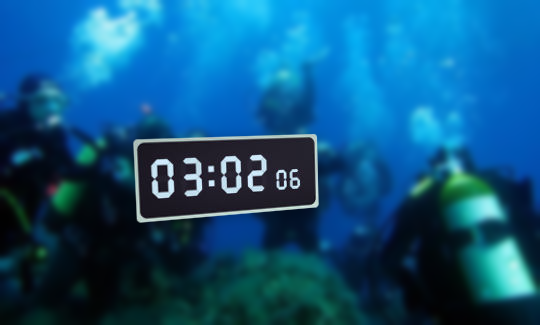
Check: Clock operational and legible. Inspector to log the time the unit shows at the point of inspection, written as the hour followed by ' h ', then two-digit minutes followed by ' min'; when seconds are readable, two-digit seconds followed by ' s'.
3 h 02 min 06 s
